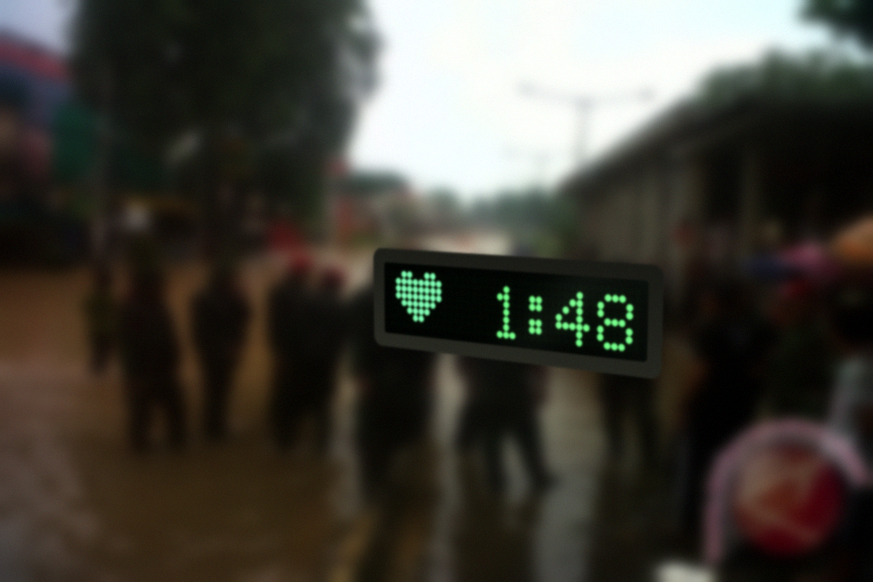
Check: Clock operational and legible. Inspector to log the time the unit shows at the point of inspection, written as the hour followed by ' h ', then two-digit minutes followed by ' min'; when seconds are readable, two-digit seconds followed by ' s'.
1 h 48 min
